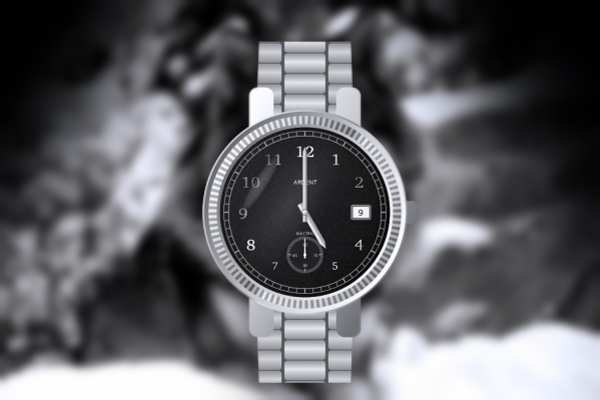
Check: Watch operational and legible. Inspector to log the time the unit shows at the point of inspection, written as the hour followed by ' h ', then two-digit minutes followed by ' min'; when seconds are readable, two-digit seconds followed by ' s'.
5 h 00 min
